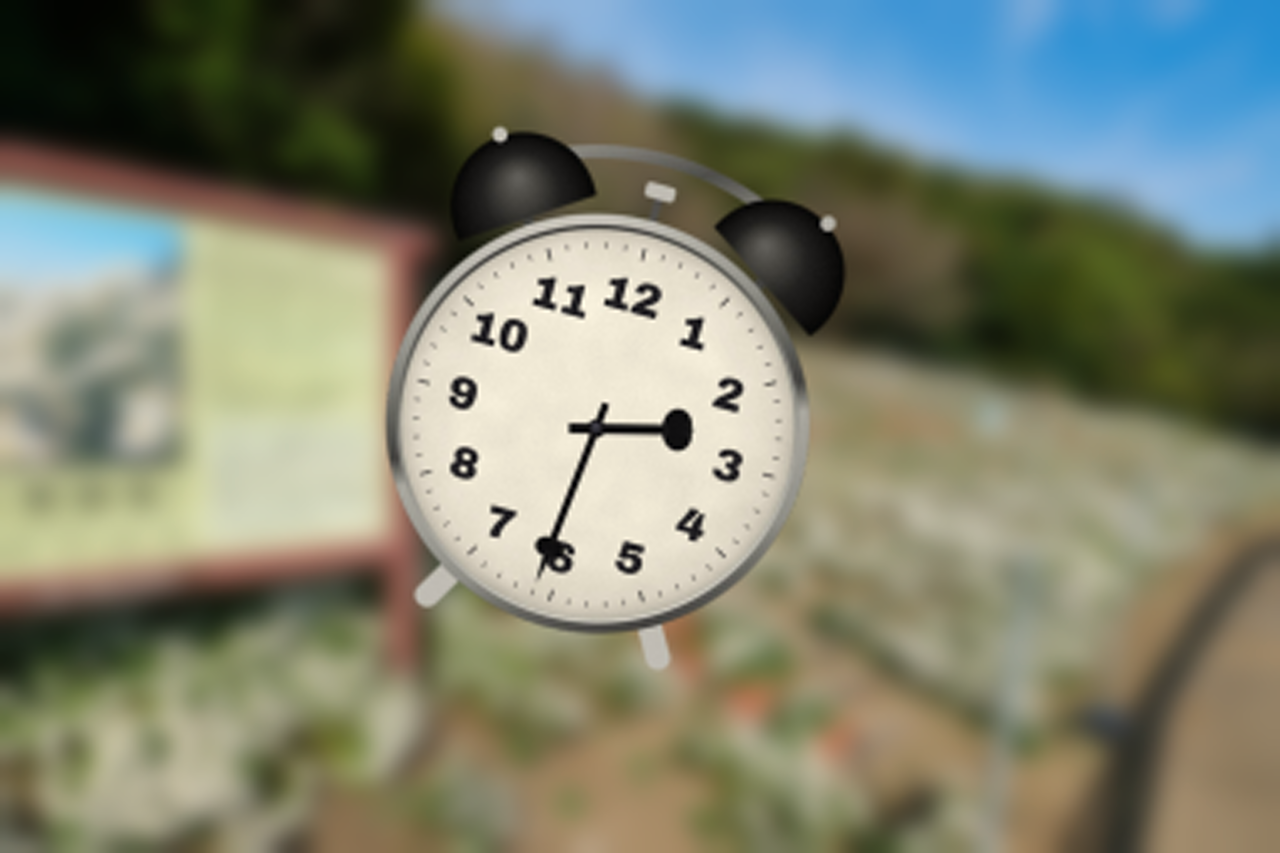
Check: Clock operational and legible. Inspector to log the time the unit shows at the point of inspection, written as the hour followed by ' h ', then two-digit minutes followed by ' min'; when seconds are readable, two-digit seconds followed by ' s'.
2 h 31 min
